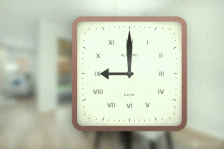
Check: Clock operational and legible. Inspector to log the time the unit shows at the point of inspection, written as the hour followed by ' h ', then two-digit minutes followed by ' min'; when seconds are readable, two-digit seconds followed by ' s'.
9 h 00 min
